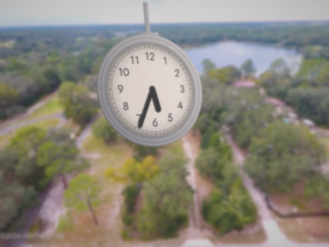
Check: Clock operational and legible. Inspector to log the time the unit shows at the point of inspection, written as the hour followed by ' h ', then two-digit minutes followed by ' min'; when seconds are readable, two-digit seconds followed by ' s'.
5 h 34 min
